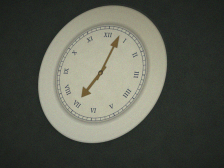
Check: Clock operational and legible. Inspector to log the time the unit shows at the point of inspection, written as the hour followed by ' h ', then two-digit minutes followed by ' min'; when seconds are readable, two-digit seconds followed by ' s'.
7 h 03 min
